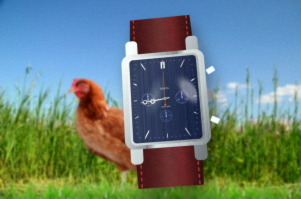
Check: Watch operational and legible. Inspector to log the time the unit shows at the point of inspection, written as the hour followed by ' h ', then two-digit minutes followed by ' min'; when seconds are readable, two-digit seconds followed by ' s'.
8 h 44 min
